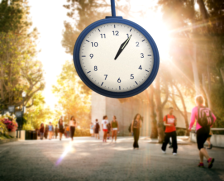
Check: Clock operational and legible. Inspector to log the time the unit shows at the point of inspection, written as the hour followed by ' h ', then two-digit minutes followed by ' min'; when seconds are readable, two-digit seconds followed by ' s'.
1 h 06 min
